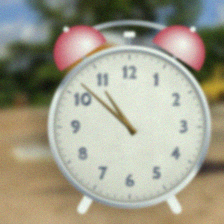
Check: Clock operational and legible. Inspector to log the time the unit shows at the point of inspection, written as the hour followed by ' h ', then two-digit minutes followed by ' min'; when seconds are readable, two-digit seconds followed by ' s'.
10 h 52 min
